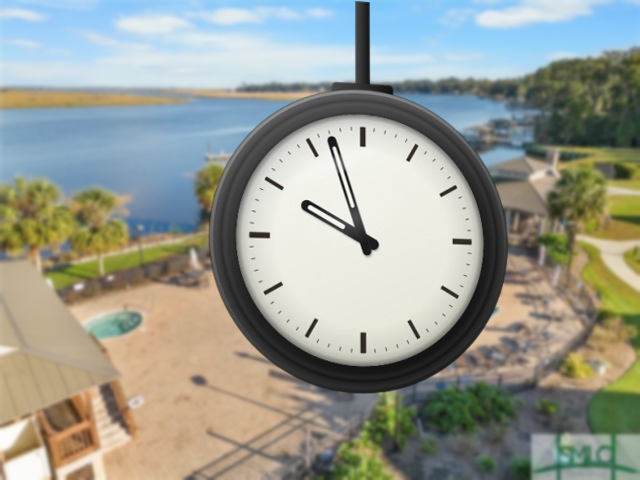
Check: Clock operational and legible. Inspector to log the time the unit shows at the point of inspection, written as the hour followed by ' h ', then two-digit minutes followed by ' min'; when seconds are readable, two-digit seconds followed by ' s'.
9 h 57 min
